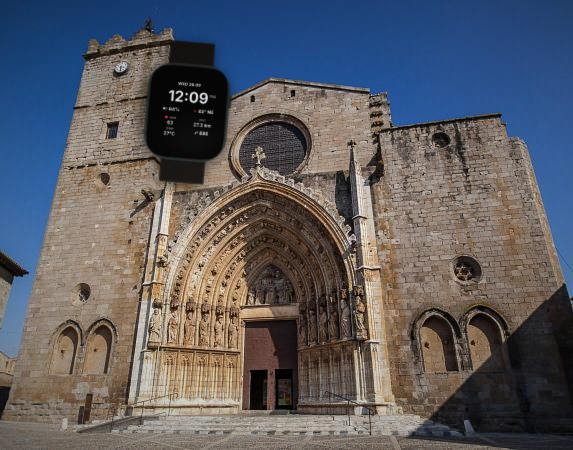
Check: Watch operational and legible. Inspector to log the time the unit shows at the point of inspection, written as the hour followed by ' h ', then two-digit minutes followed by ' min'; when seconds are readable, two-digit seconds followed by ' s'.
12 h 09 min
